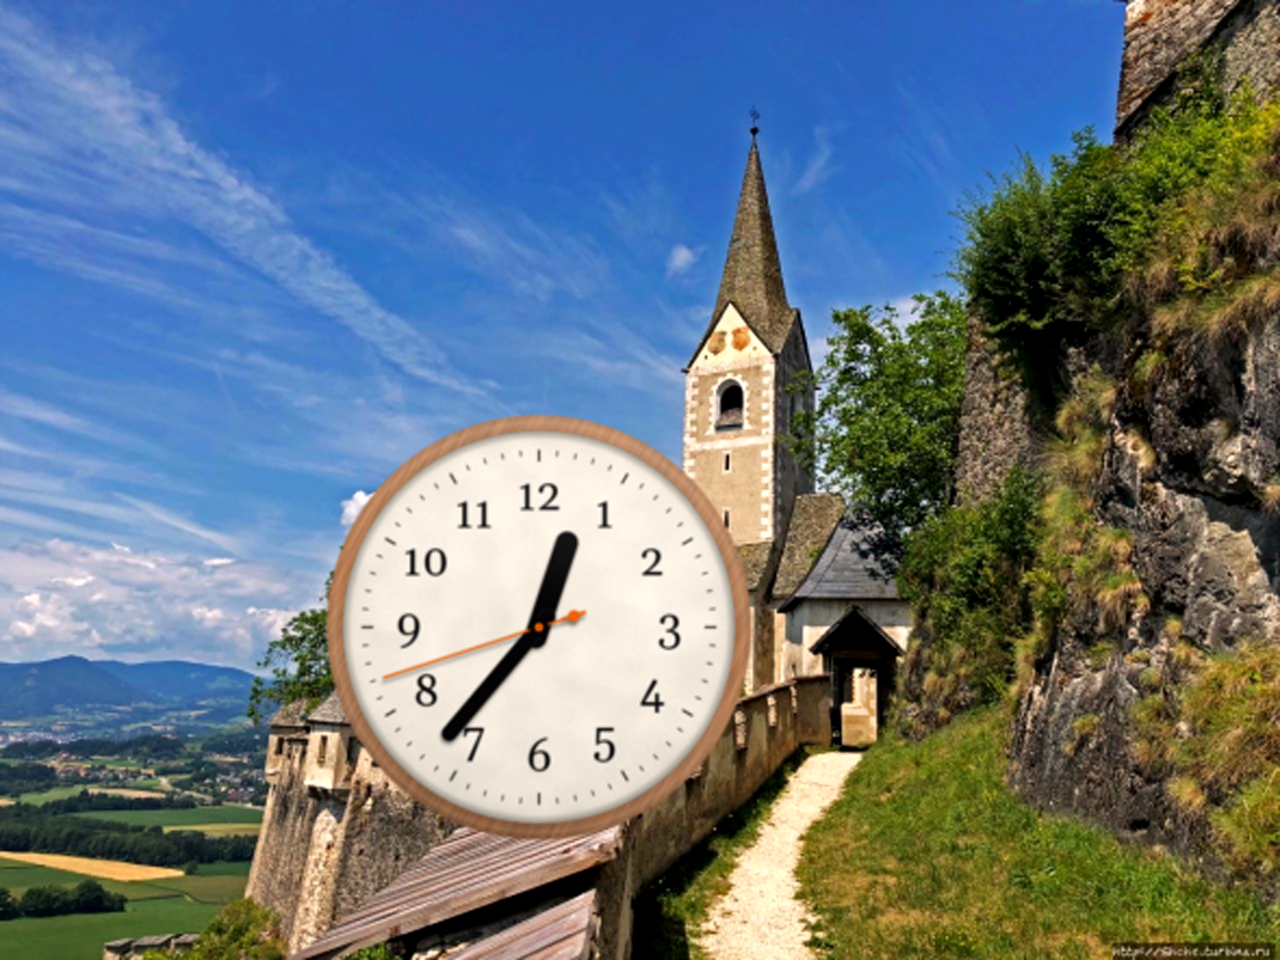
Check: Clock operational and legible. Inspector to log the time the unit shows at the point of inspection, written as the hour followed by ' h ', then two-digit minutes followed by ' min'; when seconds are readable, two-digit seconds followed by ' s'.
12 h 36 min 42 s
